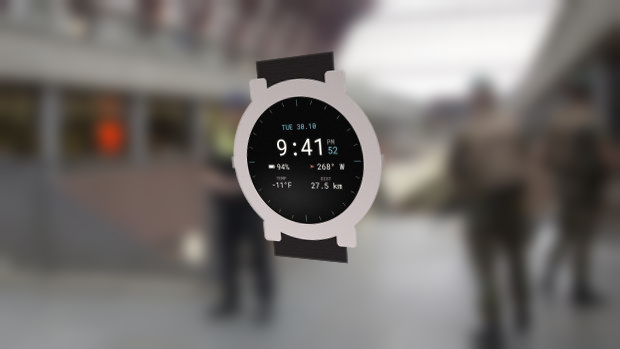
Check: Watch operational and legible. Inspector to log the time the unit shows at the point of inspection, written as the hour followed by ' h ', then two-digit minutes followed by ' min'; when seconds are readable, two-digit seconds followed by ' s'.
9 h 41 min 52 s
